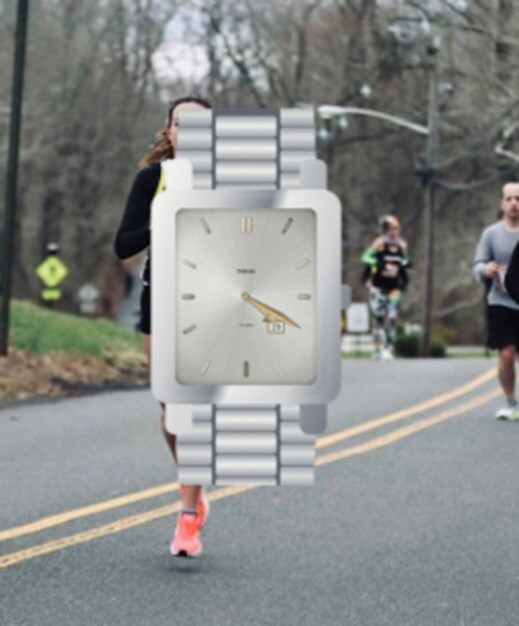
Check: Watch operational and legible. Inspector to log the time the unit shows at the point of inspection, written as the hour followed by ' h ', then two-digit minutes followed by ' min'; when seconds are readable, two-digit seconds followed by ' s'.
4 h 20 min
